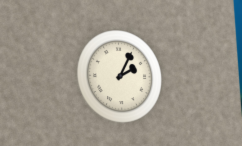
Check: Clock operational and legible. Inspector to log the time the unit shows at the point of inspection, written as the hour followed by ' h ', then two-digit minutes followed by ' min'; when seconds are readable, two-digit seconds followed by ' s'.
2 h 05 min
